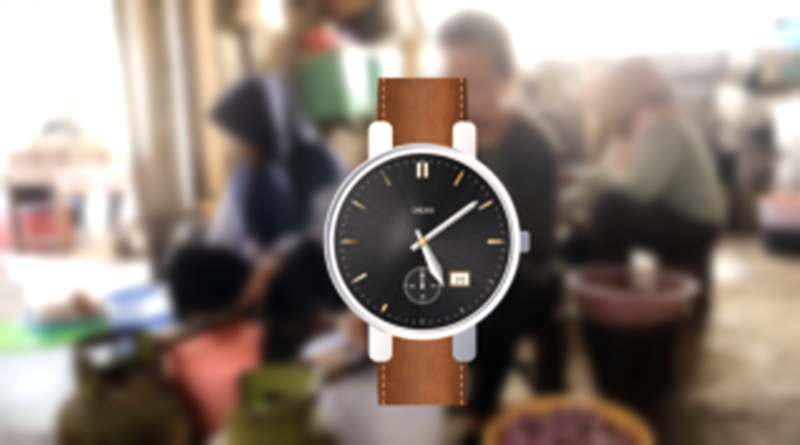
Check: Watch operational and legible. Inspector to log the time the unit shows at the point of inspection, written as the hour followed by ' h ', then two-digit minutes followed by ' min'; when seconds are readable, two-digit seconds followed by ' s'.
5 h 09 min
